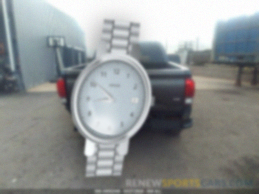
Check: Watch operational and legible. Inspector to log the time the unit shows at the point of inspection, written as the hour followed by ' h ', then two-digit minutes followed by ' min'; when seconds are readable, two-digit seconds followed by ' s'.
8 h 51 min
